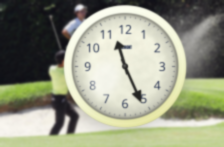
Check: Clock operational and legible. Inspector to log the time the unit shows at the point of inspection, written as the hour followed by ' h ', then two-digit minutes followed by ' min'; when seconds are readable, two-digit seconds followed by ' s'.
11 h 26 min
